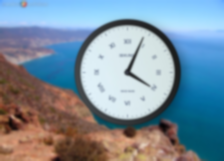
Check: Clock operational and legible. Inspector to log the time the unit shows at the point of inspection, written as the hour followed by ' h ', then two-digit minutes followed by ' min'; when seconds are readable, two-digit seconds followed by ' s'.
4 h 04 min
